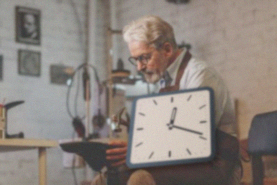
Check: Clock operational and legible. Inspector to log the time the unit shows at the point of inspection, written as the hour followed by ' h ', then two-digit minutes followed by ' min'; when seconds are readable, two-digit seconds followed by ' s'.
12 h 19 min
